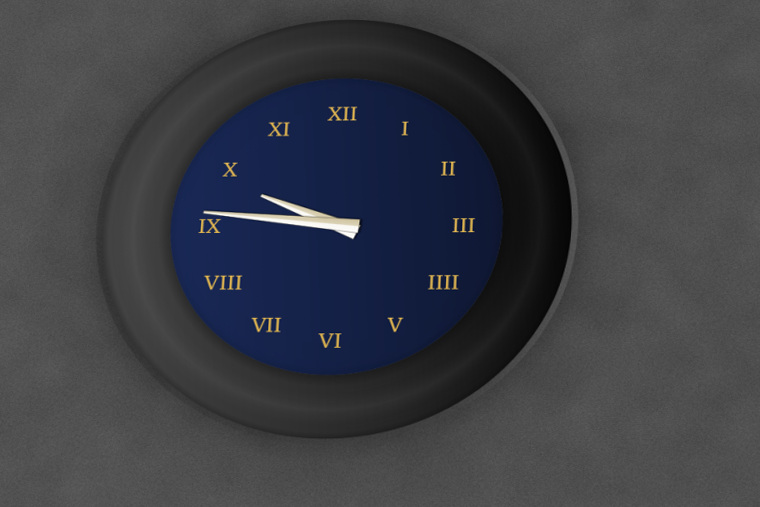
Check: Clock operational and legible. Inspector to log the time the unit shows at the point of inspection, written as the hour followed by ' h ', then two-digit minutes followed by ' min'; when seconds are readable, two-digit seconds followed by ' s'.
9 h 46 min
